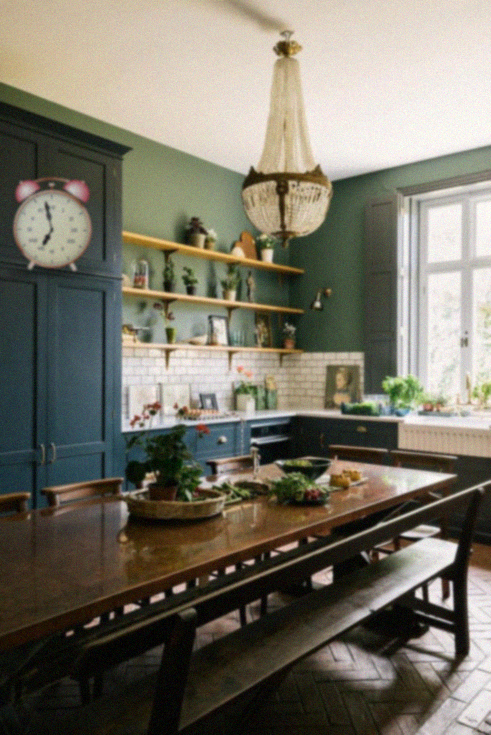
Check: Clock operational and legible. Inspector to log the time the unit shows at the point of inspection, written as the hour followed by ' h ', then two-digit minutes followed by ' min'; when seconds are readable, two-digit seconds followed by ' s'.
6 h 58 min
